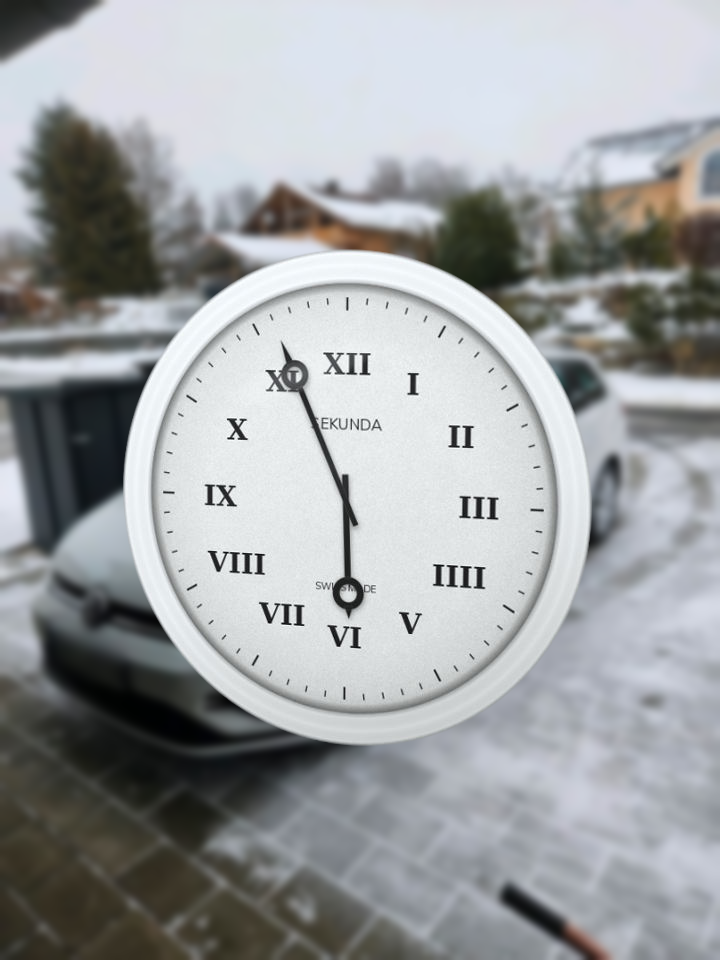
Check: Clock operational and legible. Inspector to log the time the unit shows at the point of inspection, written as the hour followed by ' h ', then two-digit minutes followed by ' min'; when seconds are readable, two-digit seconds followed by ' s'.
5 h 56 min
